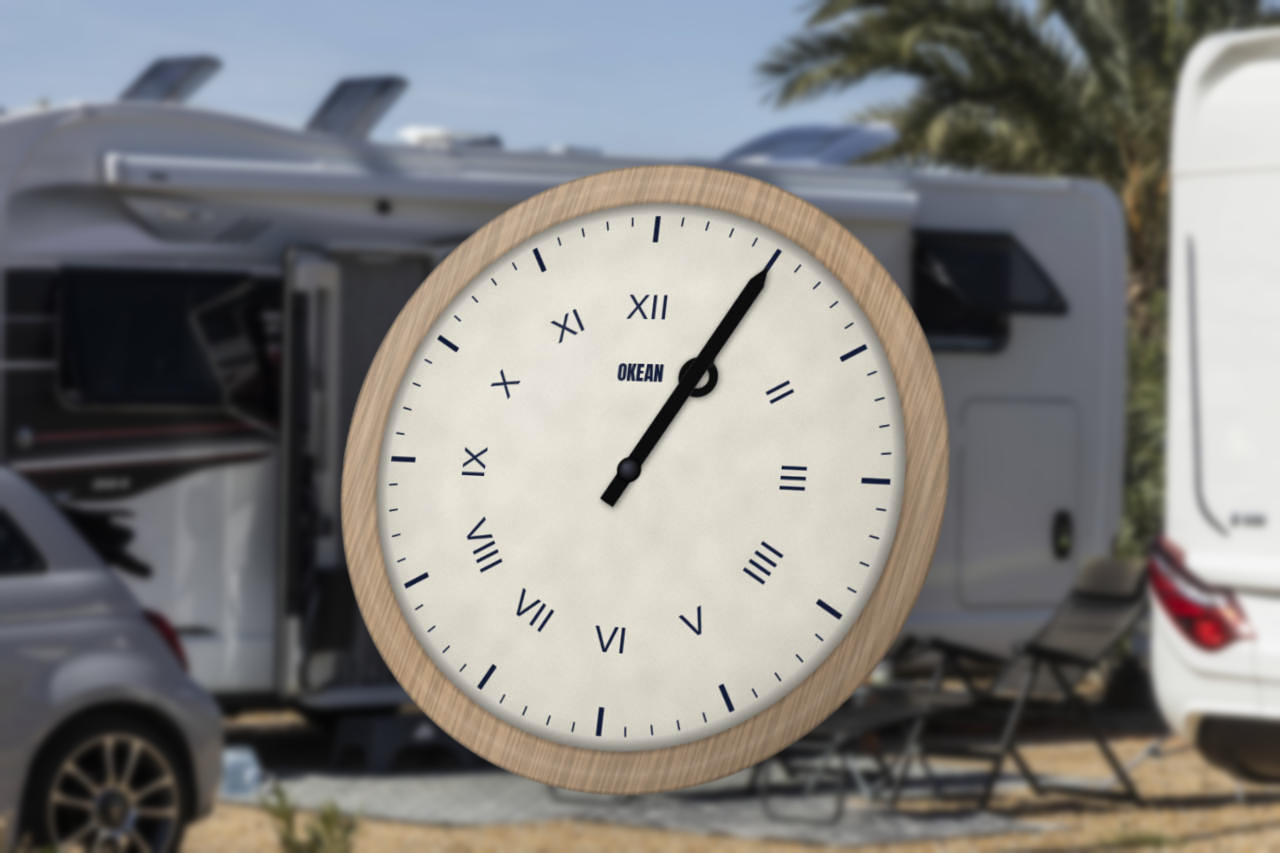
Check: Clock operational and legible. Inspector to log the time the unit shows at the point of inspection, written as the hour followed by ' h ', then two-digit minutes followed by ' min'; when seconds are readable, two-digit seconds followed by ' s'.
1 h 05 min
